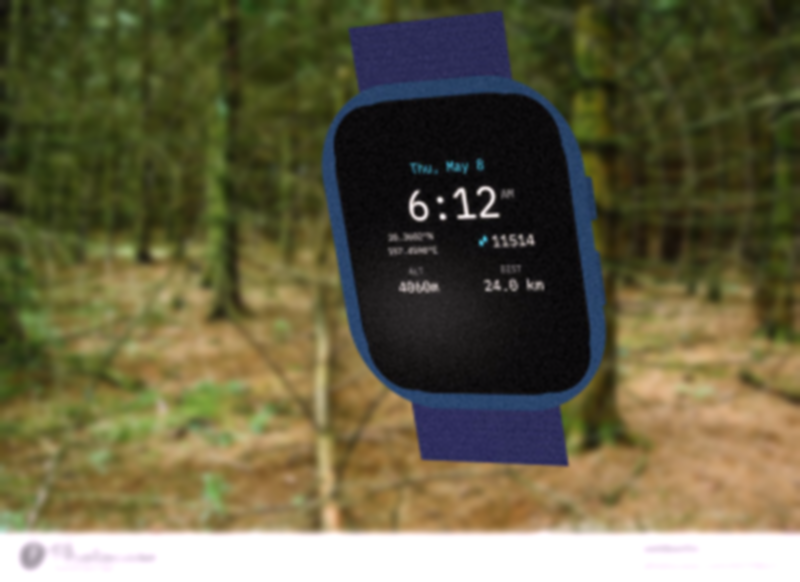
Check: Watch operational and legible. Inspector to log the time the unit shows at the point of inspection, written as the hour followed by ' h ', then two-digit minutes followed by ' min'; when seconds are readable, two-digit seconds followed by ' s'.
6 h 12 min
